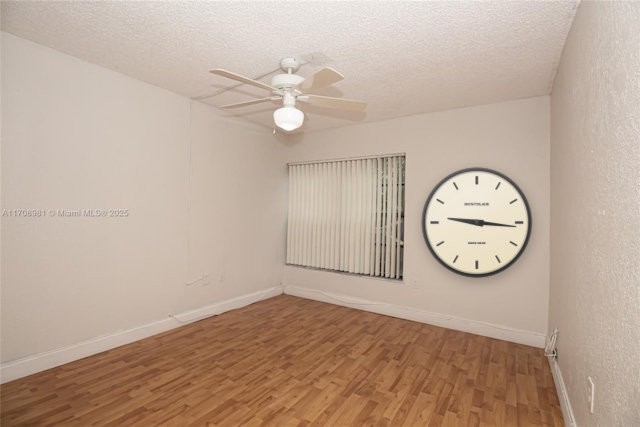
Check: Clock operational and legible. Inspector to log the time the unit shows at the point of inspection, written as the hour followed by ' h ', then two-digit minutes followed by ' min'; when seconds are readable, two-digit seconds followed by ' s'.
9 h 16 min
